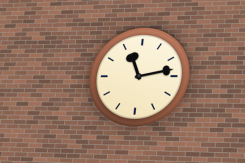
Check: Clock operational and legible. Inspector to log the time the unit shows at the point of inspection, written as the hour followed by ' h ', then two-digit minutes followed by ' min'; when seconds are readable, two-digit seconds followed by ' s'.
11 h 13 min
